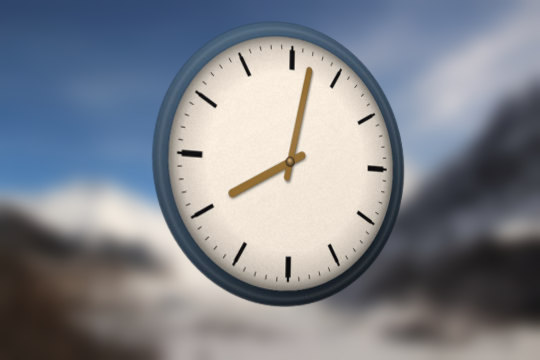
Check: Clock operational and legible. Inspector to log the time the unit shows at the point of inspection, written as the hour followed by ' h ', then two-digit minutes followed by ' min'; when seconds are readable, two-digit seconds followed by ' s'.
8 h 02 min
